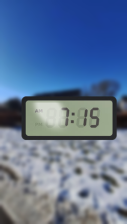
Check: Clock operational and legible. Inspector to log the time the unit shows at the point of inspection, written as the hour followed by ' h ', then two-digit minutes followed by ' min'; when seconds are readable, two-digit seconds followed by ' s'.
7 h 15 min
